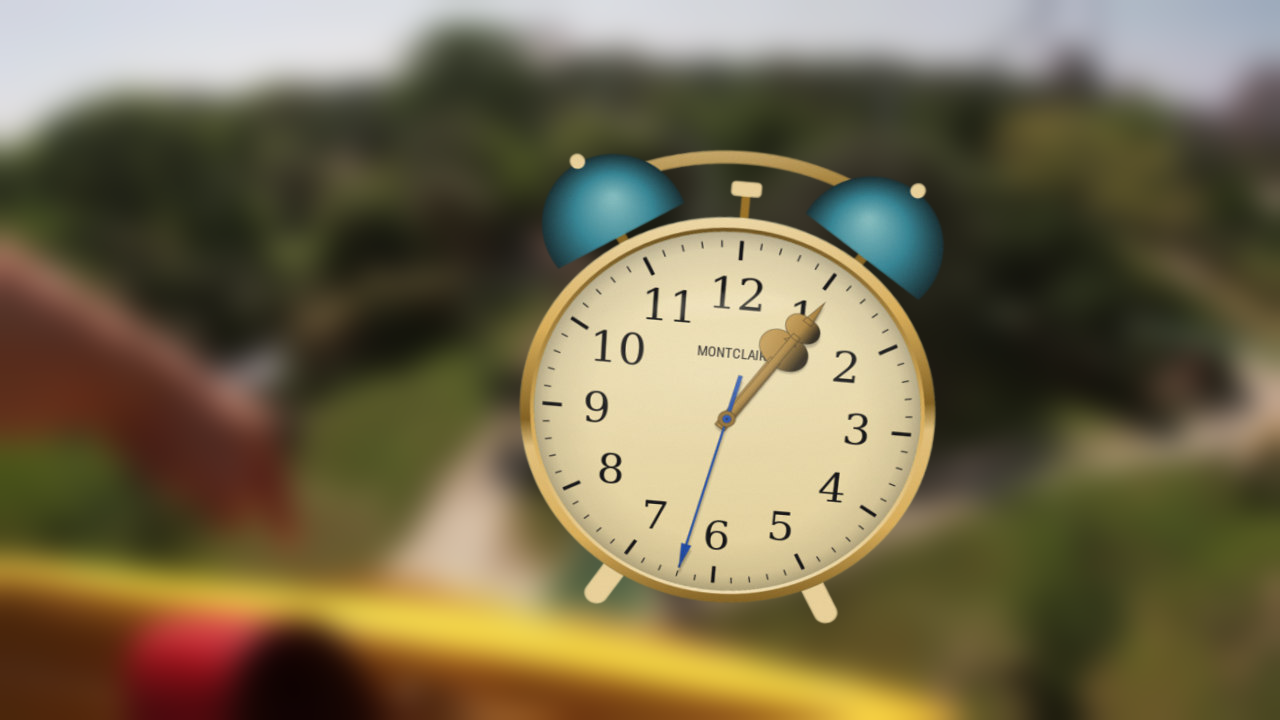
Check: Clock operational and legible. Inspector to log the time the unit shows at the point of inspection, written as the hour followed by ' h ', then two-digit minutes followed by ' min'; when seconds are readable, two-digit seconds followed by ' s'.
1 h 05 min 32 s
